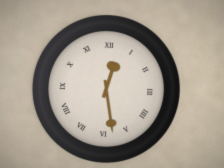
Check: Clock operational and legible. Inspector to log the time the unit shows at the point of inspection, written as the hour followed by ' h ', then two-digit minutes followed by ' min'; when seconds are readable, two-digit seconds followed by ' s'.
12 h 28 min
